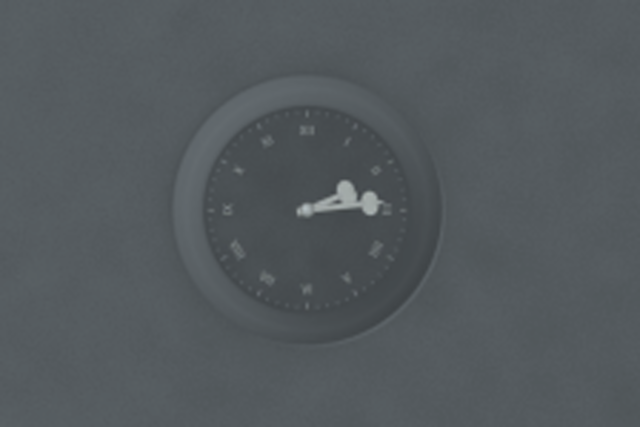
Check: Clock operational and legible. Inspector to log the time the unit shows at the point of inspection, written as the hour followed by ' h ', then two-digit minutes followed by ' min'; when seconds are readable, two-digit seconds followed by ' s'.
2 h 14 min
